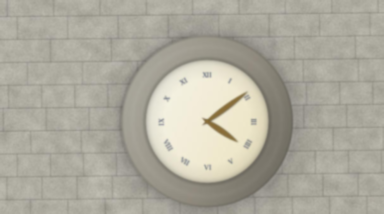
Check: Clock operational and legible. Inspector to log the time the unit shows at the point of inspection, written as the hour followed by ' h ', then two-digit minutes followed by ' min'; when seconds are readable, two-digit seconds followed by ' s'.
4 h 09 min
